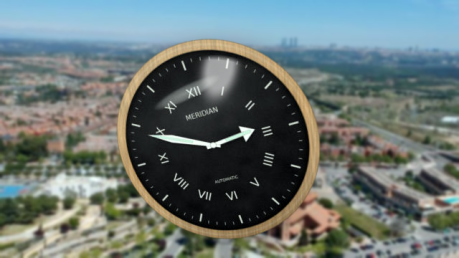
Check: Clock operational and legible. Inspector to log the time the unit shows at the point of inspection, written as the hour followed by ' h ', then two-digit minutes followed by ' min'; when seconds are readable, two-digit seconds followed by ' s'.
2 h 49 min
